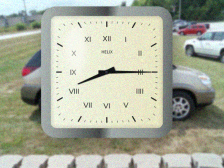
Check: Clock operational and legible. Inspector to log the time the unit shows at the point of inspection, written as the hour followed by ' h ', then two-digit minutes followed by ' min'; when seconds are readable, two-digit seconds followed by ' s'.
8 h 15 min
